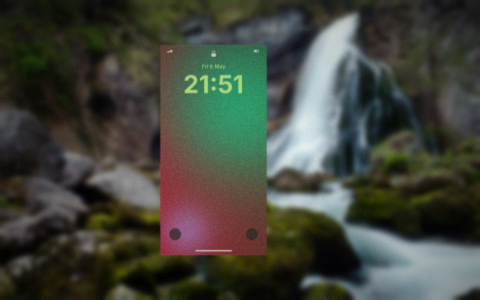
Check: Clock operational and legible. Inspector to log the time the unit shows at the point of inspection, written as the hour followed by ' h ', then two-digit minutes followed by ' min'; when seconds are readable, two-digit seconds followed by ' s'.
21 h 51 min
